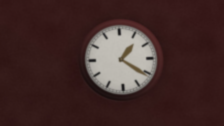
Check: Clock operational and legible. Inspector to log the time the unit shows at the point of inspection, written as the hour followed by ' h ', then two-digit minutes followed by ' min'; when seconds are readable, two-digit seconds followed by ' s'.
1 h 21 min
